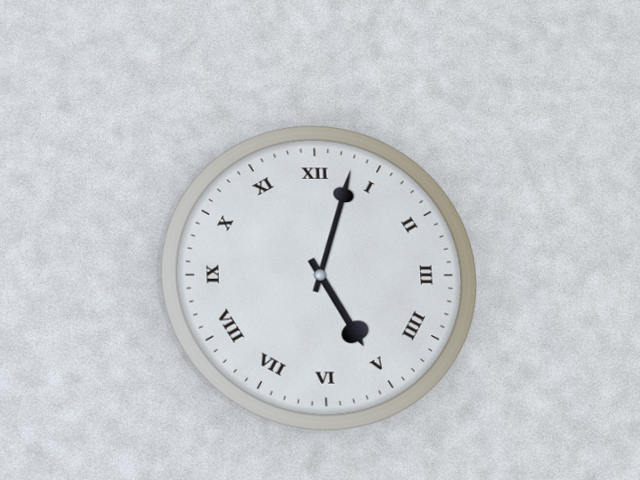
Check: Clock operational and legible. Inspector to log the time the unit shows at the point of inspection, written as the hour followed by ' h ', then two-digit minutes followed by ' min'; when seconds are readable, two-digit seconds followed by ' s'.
5 h 03 min
